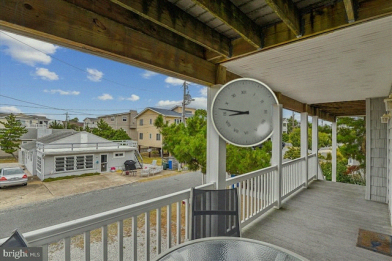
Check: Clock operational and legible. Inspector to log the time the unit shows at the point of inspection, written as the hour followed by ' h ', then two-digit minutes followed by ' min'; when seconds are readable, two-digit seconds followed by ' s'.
8 h 47 min
